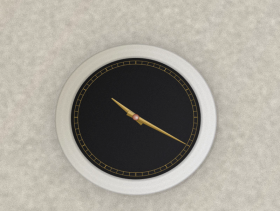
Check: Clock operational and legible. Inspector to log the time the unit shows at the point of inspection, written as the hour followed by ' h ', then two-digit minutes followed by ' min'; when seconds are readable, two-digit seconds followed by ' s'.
10 h 20 min
